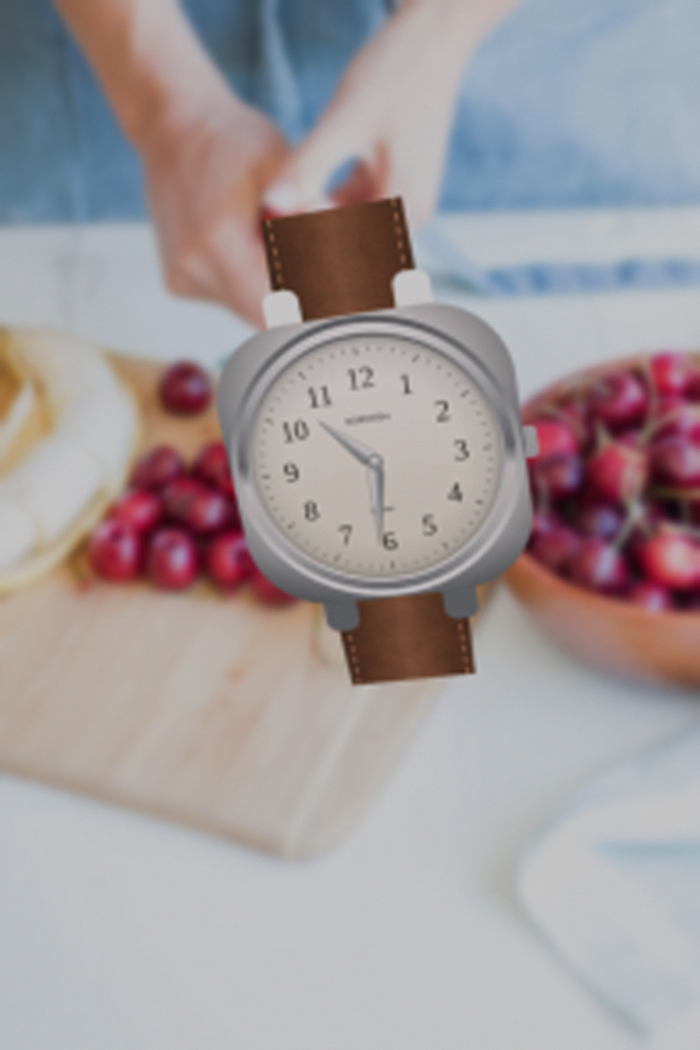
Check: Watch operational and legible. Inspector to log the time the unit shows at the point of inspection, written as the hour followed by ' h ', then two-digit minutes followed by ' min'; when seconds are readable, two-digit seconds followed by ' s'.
10 h 31 min
